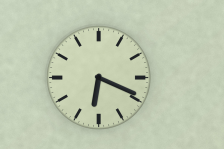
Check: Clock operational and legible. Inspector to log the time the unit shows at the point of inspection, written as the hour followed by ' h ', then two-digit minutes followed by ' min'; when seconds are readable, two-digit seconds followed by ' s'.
6 h 19 min
